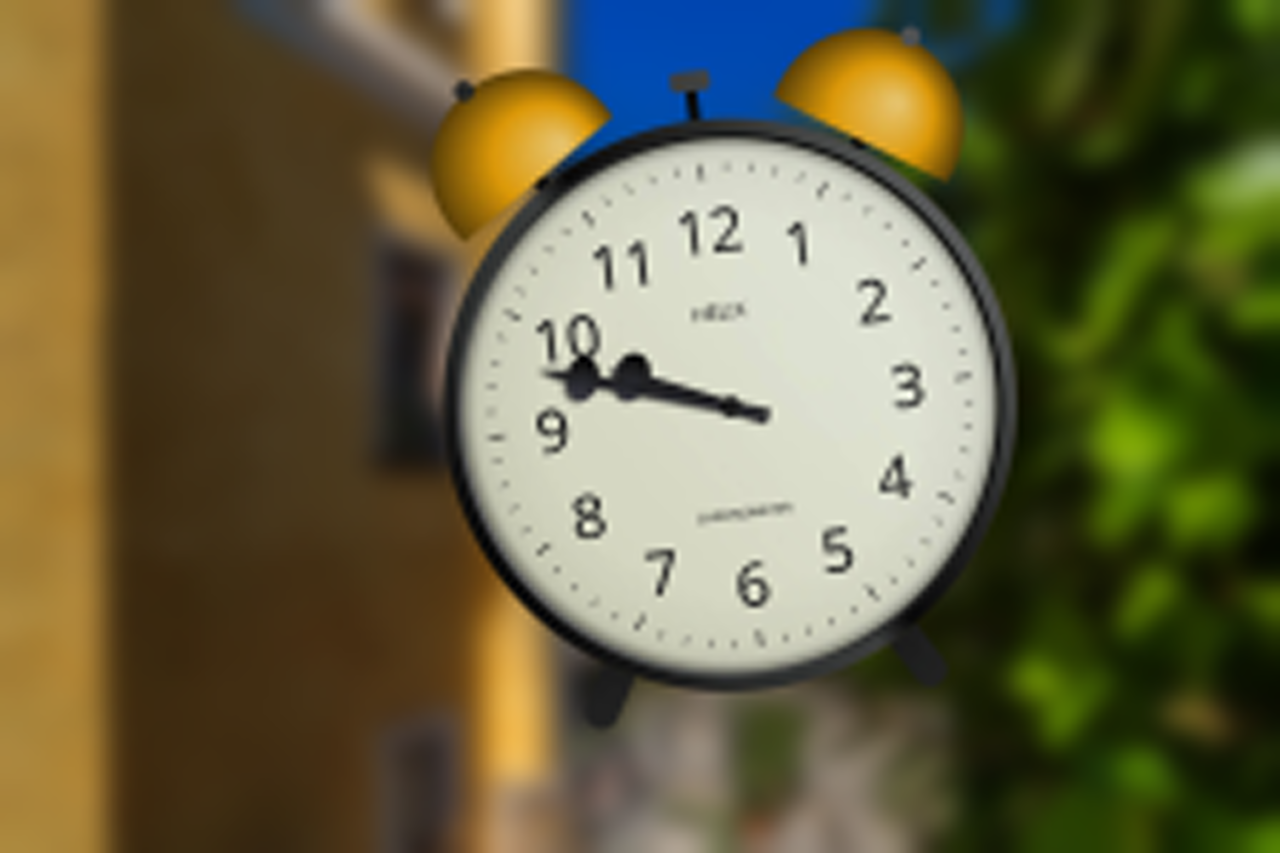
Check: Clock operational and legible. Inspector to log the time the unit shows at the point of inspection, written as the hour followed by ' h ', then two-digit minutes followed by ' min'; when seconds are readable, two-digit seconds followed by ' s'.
9 h 48 min
